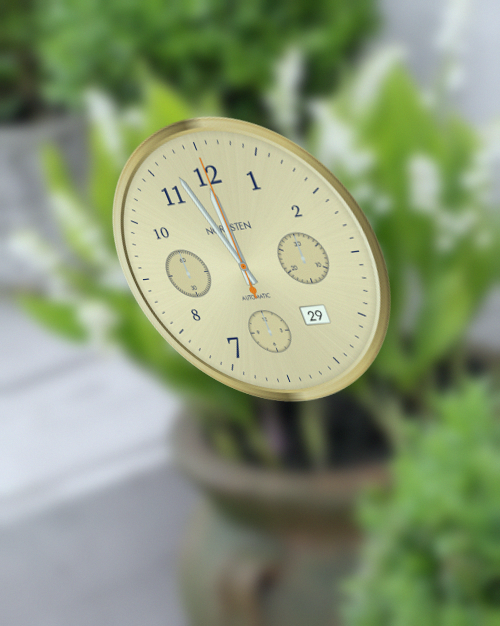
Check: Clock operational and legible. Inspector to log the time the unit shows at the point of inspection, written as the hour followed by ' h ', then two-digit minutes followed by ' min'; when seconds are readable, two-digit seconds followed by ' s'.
11 h 57 min
